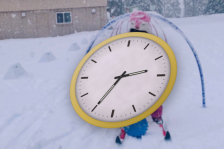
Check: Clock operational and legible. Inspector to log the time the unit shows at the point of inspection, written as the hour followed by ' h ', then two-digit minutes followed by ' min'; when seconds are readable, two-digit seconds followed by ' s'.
2 h 35 min
